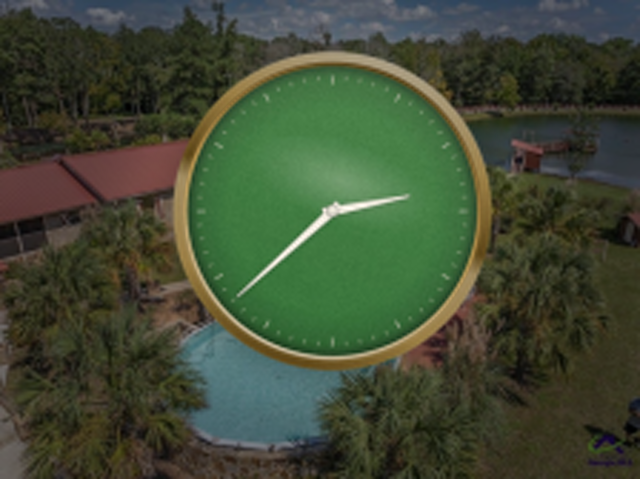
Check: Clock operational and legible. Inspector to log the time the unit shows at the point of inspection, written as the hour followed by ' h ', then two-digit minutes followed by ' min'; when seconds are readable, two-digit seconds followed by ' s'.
2 h 38 min
